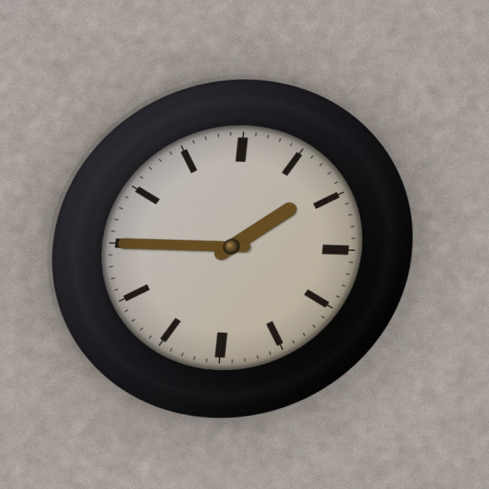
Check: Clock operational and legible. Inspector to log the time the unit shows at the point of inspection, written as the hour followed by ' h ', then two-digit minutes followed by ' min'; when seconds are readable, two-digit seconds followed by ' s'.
1 h 45 min
